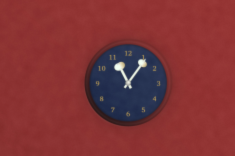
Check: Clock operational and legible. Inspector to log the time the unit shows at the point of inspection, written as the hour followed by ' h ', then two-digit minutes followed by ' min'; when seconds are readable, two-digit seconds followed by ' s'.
11 h 06 min
